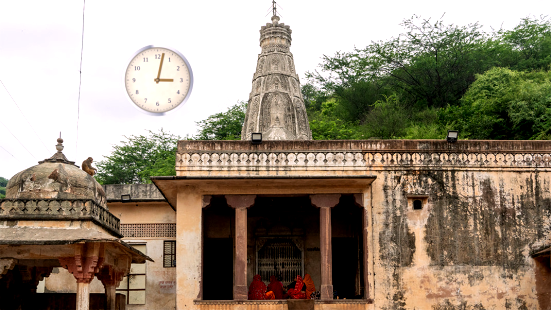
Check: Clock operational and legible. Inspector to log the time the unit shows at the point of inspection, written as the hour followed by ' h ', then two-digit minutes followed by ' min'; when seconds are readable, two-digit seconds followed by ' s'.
3 h 02 min
